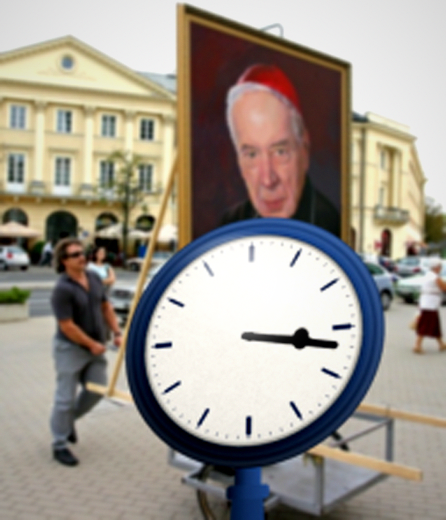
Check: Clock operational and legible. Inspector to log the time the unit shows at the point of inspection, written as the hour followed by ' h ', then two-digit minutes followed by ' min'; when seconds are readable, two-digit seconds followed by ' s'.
3 h 17 min
